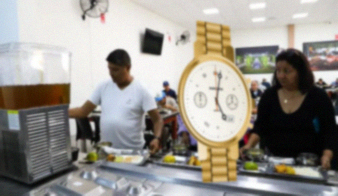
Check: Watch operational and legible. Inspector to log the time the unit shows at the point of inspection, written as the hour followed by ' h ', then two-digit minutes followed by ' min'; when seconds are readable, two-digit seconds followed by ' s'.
5 h 02 min
